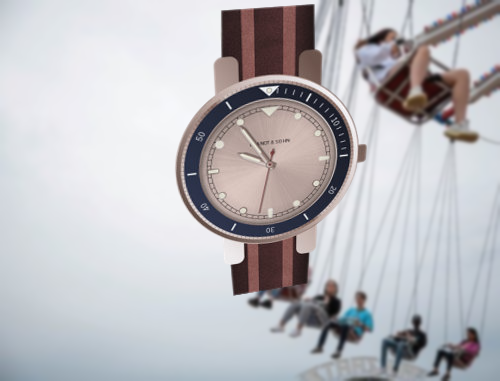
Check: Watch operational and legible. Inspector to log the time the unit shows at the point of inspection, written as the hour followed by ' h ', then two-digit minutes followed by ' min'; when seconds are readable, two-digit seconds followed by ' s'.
9 h 54 min 32 s
